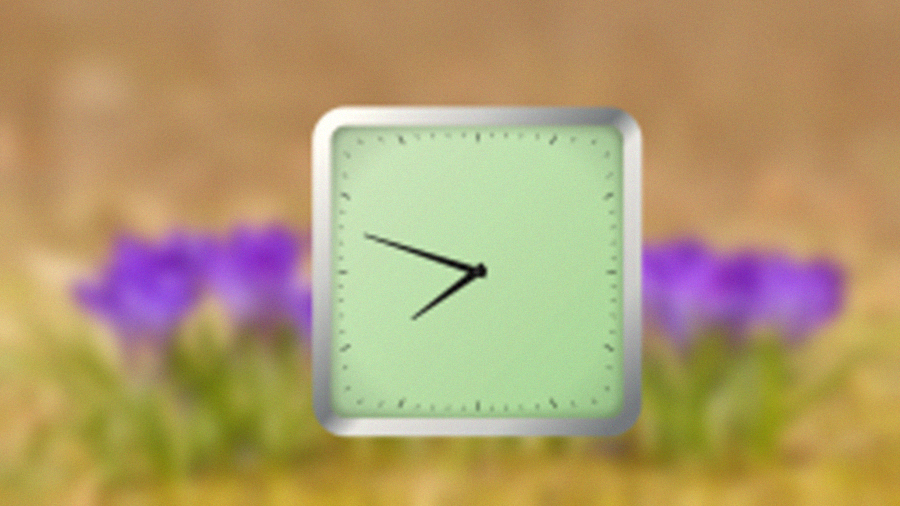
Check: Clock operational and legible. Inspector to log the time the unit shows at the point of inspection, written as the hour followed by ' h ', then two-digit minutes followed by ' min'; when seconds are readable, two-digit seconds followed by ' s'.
7 h 48 min
